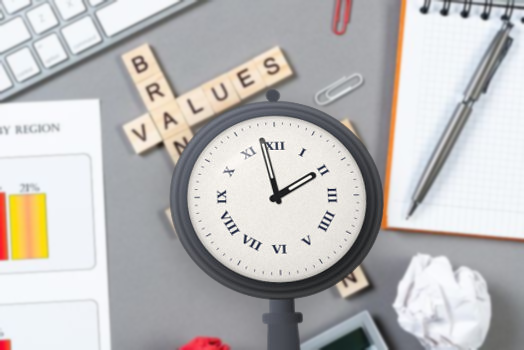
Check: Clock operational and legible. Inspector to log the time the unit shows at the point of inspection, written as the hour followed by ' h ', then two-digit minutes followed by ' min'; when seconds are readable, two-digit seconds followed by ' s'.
1 h 58 min
